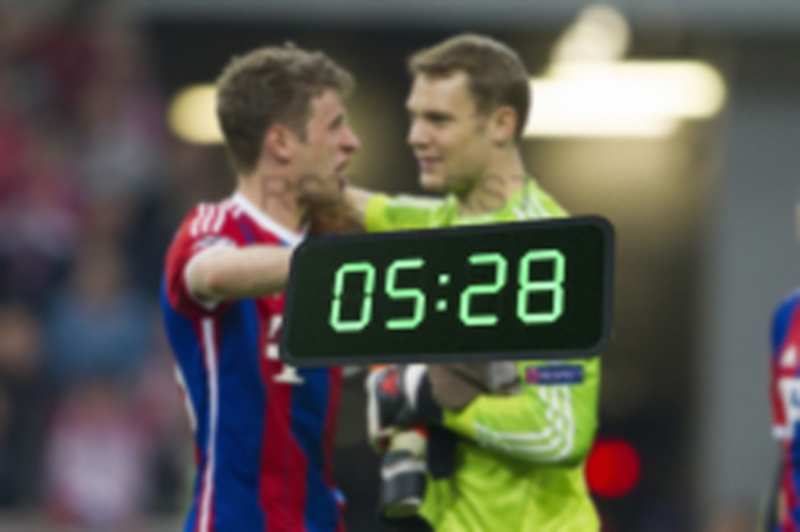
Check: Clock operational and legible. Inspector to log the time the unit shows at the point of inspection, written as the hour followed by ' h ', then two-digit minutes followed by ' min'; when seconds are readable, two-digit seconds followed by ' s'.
5 h 28 min
